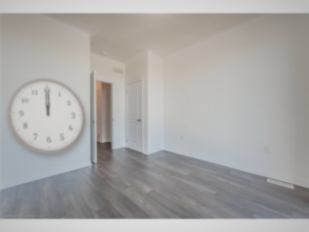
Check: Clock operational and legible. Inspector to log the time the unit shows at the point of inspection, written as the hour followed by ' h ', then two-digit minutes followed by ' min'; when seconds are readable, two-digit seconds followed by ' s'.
12 h 00 min
